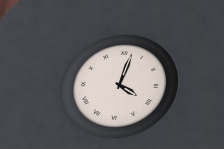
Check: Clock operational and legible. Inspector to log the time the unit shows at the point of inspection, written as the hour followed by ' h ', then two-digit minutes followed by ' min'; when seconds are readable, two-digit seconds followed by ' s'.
4 h 02 min
